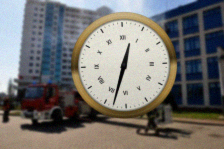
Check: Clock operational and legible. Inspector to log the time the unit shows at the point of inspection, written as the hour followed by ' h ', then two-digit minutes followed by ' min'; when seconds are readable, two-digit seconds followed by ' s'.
12 h 33 min
